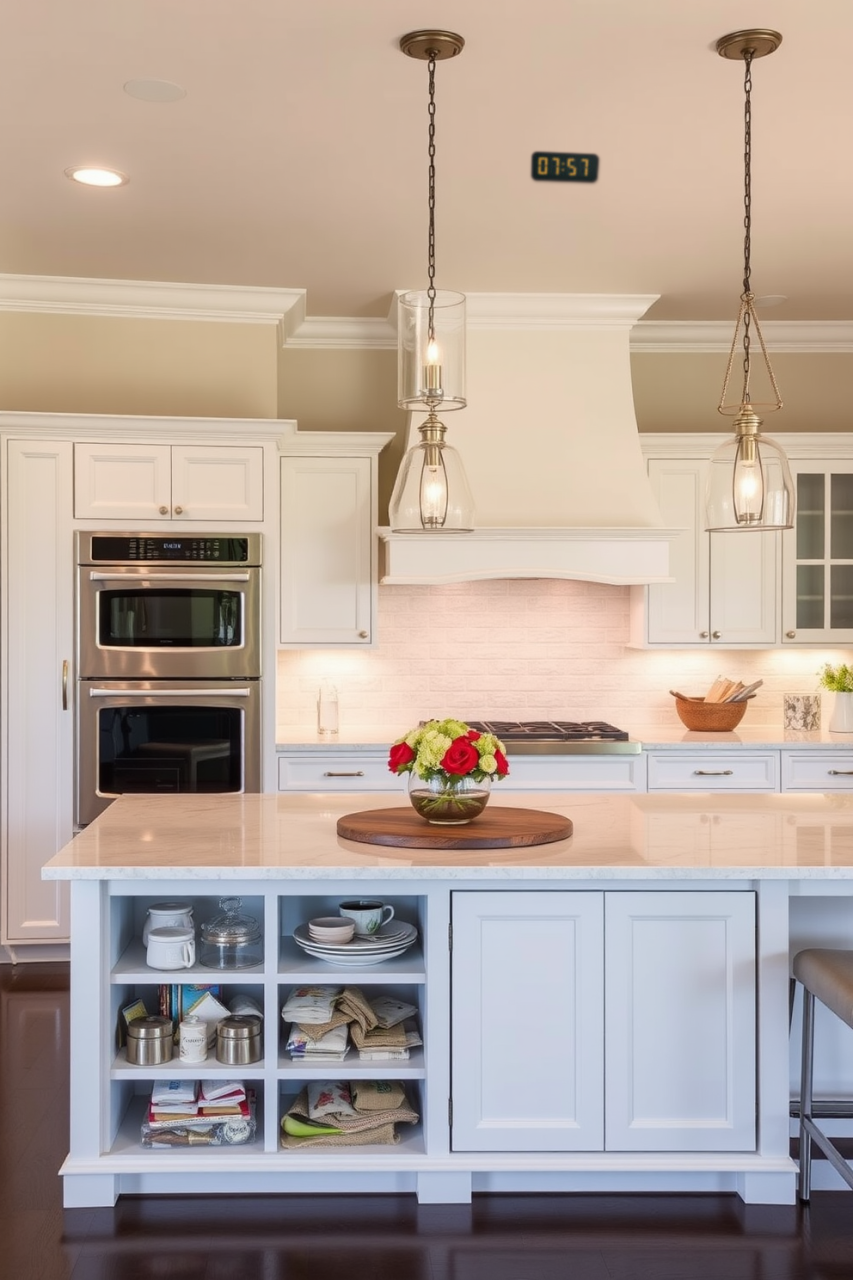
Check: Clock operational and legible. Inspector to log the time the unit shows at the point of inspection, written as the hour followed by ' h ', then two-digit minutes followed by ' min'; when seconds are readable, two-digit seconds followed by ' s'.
7 h 57 min
